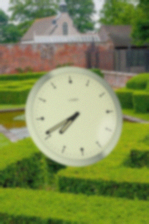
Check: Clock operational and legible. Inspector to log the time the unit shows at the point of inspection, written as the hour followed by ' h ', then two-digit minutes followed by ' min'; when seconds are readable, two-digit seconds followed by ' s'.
7 h 41 min
